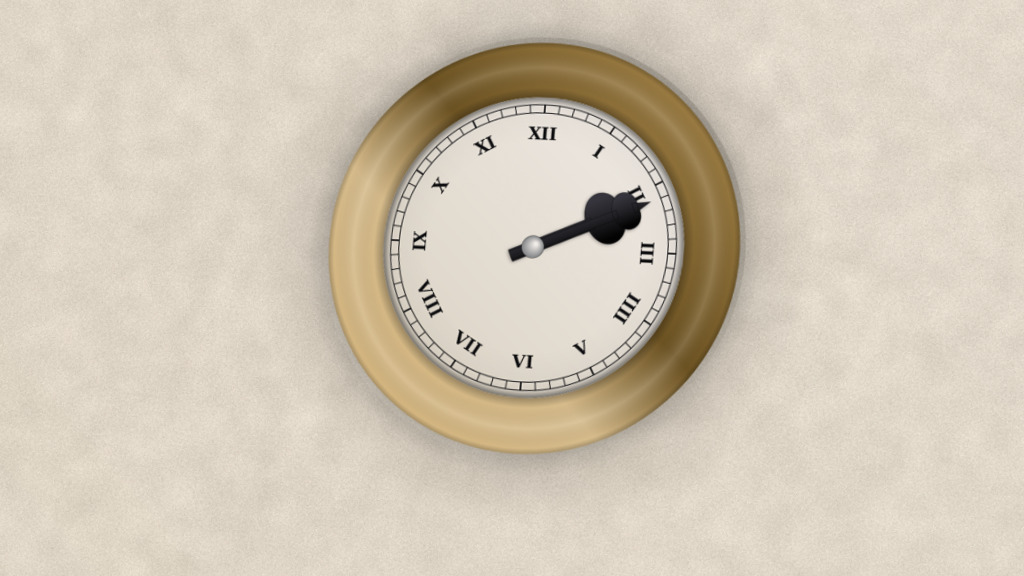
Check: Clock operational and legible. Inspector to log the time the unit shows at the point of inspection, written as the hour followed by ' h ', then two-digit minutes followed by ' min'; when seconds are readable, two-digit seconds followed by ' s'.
2 h 11 min
